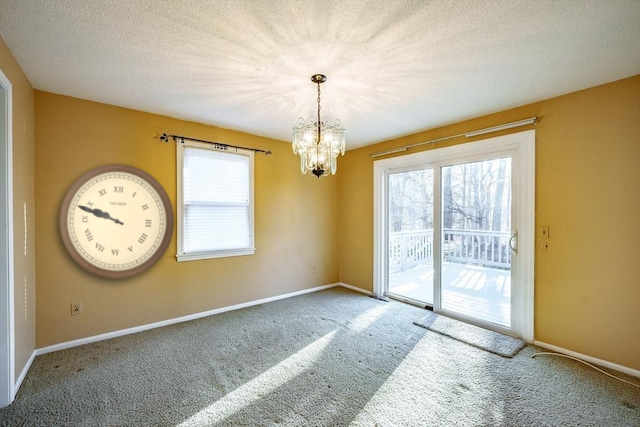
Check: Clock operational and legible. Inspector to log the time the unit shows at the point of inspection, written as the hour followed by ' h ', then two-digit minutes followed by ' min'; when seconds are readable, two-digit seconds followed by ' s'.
9 h 48 min
